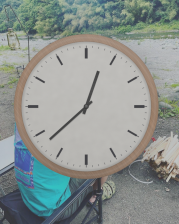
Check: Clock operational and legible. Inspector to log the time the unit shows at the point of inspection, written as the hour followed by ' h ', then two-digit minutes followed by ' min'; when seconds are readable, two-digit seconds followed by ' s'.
12 h 38 min
